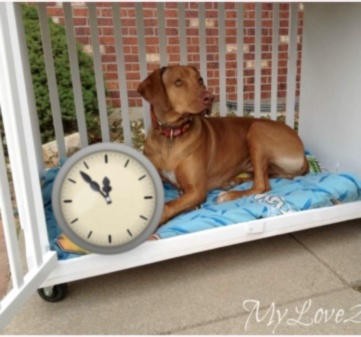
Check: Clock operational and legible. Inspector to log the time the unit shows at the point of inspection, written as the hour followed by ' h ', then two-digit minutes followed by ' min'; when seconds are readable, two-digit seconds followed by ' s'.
11 h 53 min
